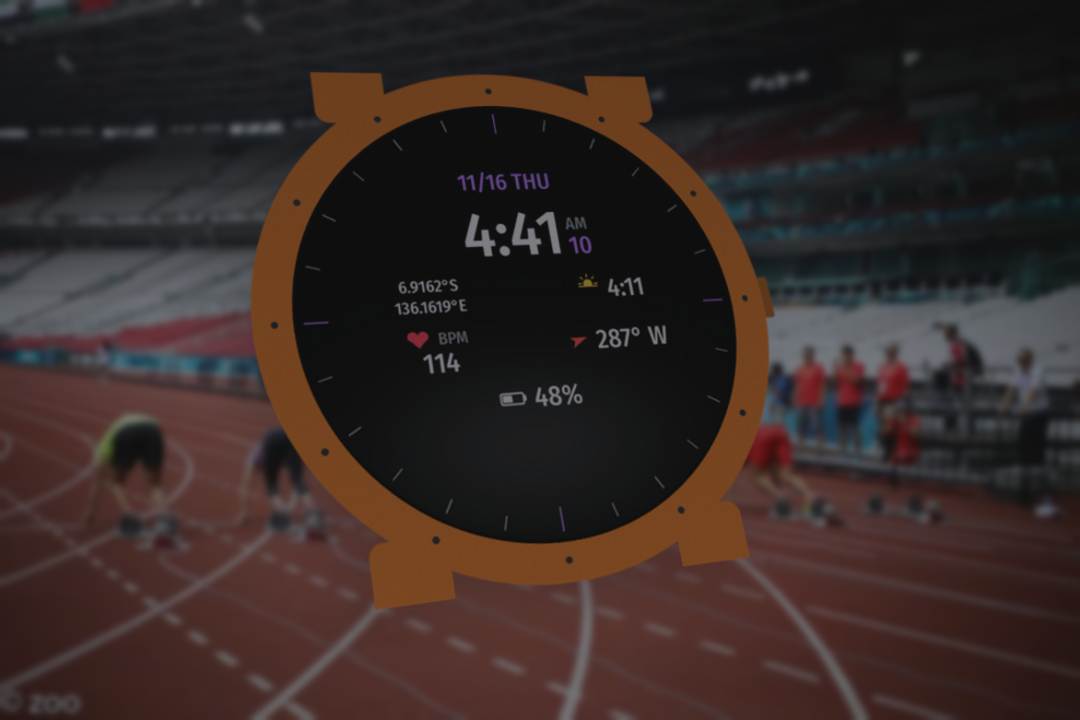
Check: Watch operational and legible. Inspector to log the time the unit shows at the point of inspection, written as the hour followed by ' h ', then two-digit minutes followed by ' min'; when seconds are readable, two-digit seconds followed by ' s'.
4 h 41 min 10 s
